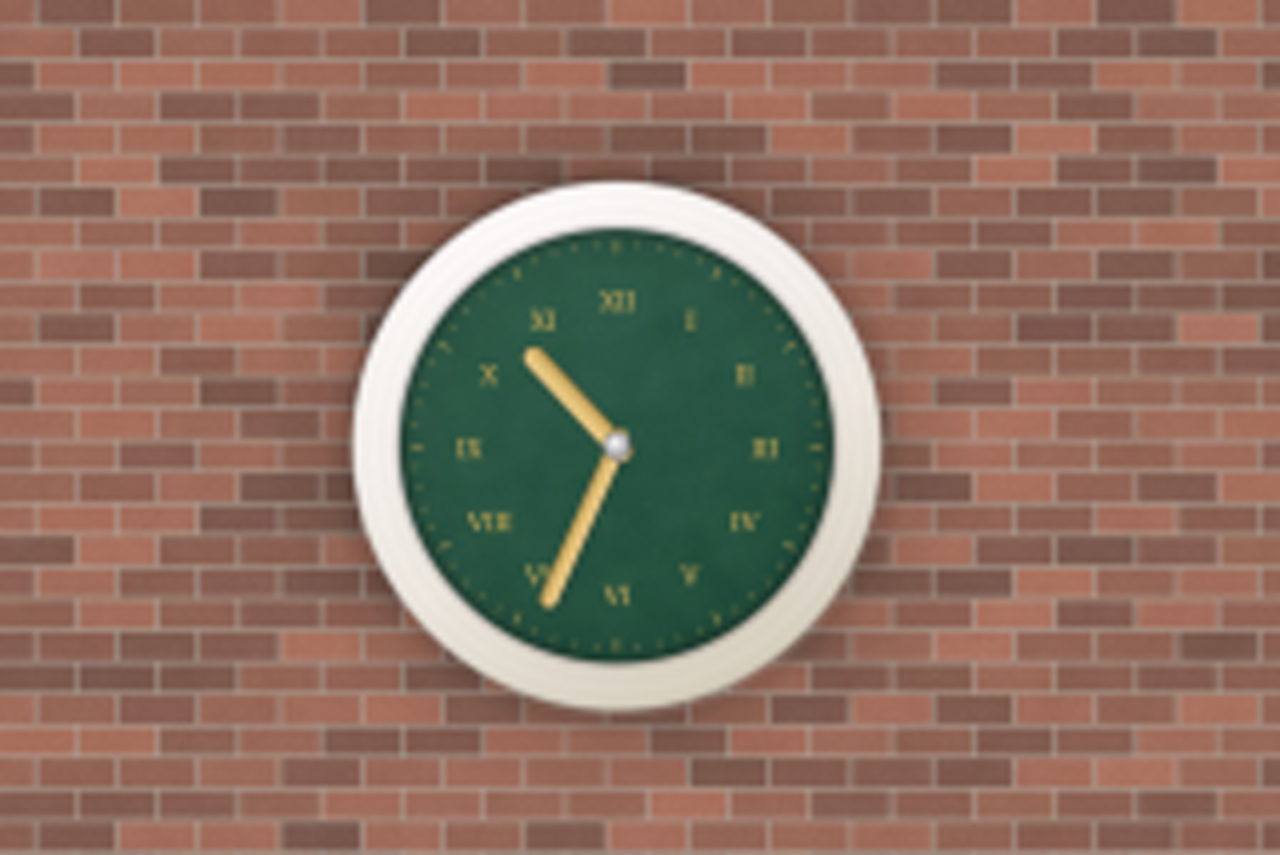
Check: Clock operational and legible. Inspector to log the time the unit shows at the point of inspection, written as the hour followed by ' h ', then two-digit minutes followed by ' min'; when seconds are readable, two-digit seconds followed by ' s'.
10 h 34 min
